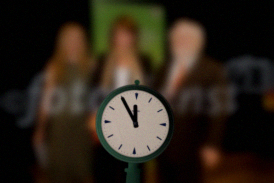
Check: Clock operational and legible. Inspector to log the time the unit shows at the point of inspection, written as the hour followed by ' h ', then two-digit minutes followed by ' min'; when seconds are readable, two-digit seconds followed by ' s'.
11 h 55 min
